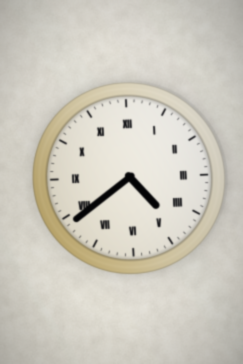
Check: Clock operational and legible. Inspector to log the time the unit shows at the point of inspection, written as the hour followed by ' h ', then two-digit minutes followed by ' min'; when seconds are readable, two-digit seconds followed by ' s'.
4 h 39 min
